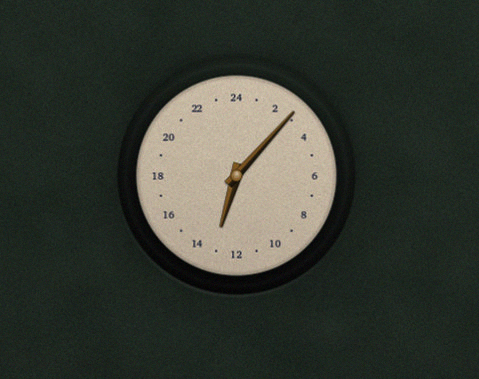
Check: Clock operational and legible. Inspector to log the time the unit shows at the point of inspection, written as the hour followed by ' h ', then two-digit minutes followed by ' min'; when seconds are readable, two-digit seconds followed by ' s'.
13 h 07 min
